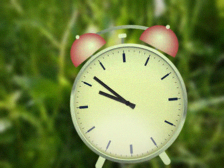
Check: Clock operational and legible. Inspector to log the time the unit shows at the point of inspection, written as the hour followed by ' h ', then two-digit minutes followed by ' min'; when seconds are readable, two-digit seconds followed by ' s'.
9 h 52 min
